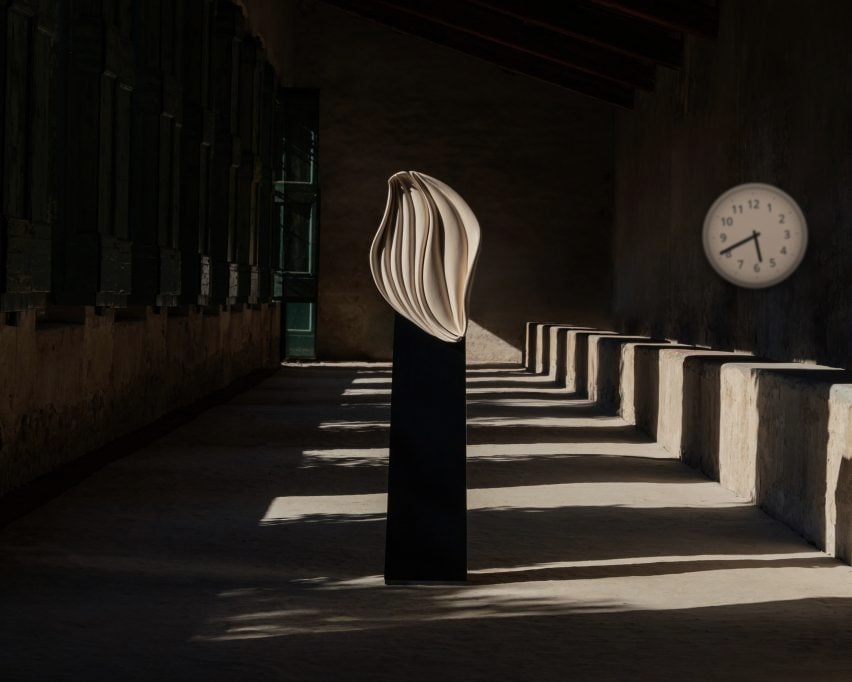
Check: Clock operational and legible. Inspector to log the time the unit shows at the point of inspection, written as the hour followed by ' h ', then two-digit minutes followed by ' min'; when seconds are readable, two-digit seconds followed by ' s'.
5 h 41 min
